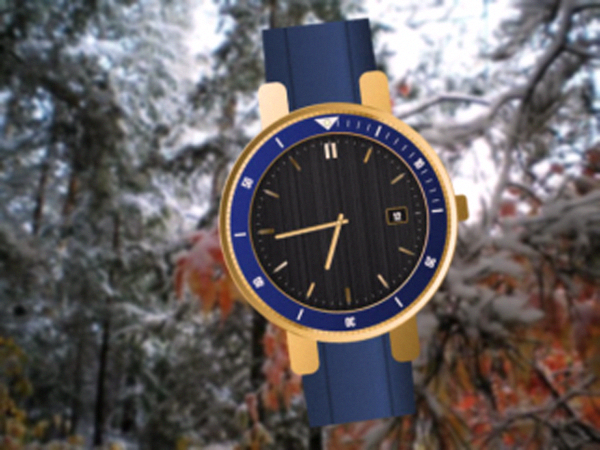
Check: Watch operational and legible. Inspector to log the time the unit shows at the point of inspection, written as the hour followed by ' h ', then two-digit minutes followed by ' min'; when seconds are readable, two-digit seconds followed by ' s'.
6 h 44 min
